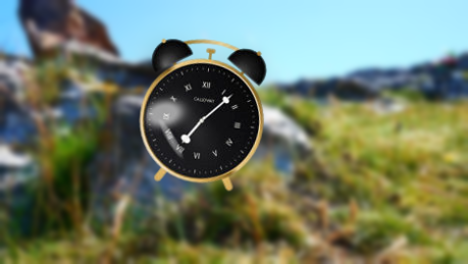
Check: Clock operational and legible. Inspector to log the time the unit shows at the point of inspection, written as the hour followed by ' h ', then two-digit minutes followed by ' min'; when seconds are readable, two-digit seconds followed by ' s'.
7 h 07 min
